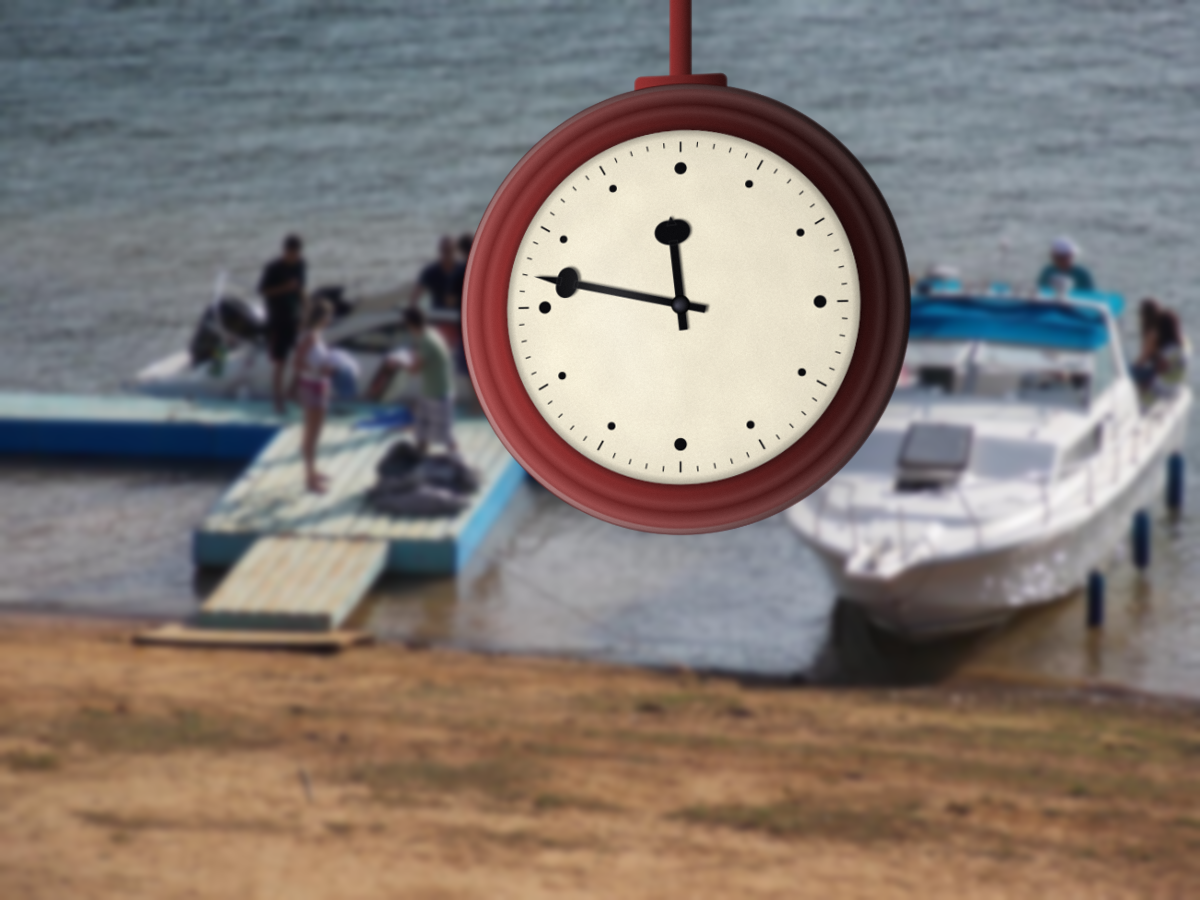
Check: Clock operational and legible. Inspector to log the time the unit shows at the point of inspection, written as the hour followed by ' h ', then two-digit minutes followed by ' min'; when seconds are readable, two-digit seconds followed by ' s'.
11 h 47 min
